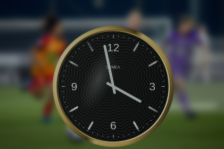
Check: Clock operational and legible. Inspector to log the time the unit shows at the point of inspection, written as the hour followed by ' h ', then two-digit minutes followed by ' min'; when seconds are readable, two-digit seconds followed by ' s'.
3 h 58 min
